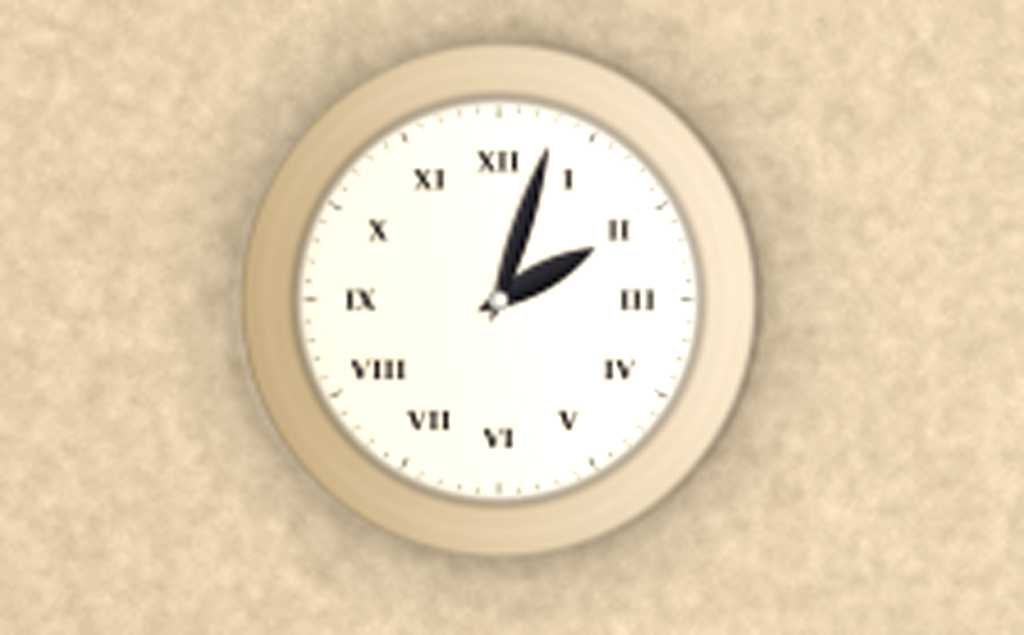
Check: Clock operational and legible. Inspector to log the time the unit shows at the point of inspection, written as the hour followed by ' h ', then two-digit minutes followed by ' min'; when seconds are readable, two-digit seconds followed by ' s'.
2 h 03 min
